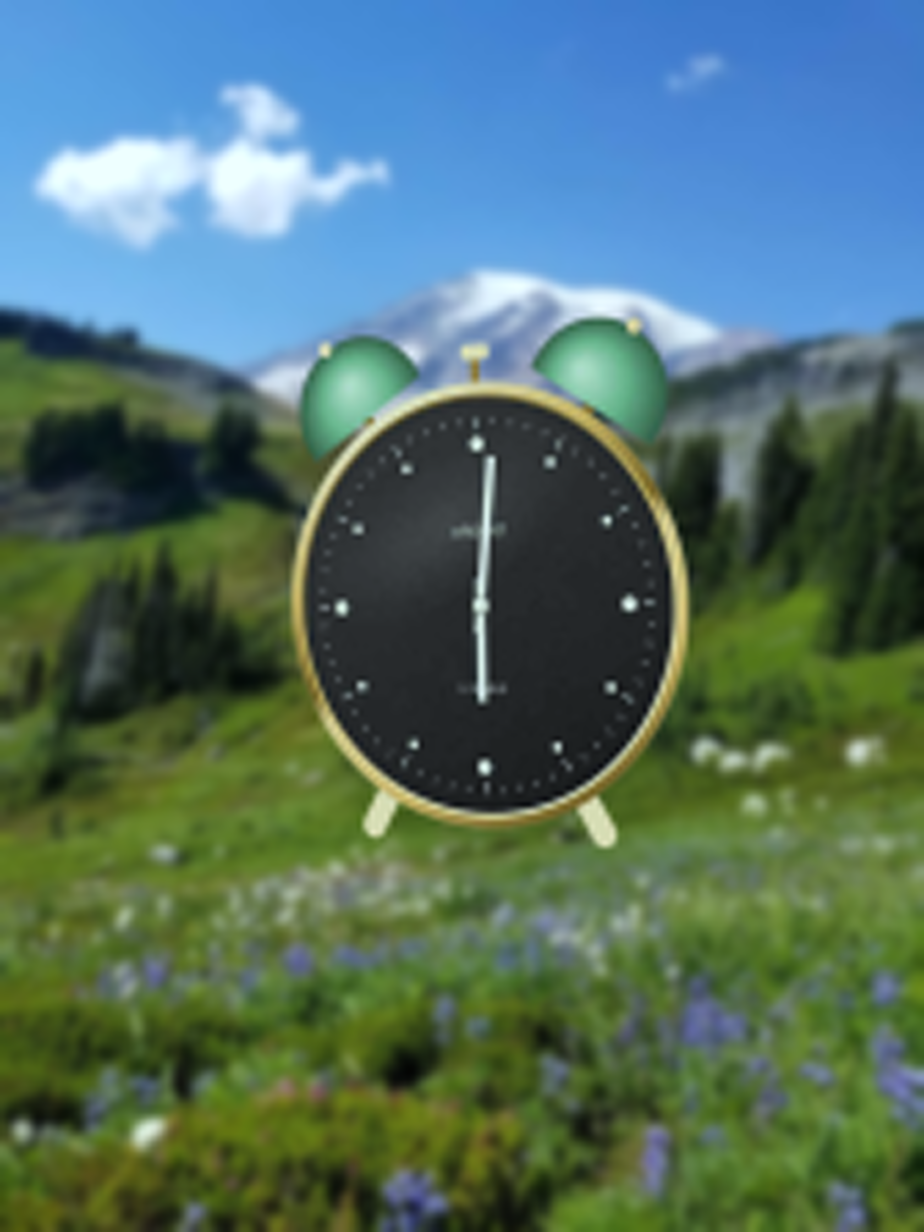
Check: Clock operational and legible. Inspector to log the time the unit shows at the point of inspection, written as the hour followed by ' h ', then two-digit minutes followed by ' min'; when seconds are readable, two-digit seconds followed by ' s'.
6 h 01 min
